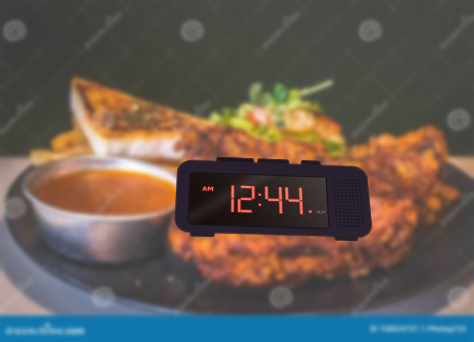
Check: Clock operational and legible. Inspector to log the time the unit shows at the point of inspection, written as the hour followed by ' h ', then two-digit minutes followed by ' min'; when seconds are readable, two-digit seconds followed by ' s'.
12 h 44 min
